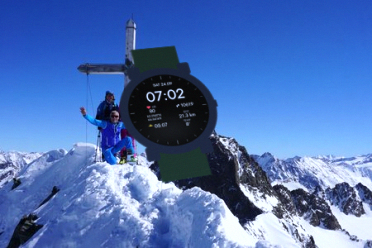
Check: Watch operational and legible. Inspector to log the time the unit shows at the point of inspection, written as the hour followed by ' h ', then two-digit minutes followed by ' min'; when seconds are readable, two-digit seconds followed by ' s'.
7 h 02 min
